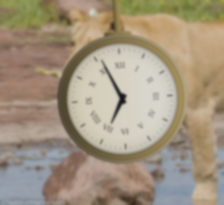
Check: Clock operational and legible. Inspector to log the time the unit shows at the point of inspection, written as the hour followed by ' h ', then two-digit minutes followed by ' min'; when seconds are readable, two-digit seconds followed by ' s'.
6 h 56 min
